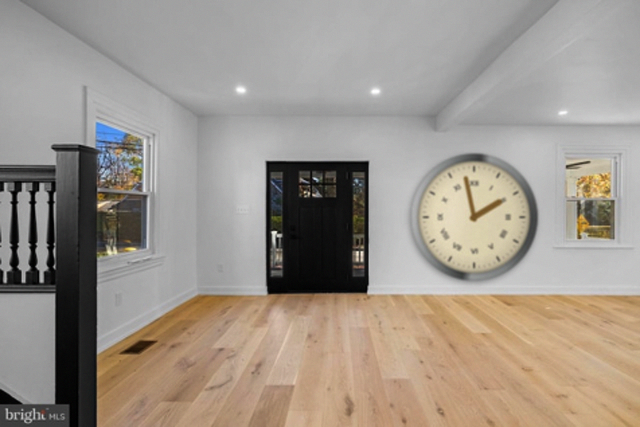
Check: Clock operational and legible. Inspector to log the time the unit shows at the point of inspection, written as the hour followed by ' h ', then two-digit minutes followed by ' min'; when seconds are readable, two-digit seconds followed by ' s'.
1 h 58 min
